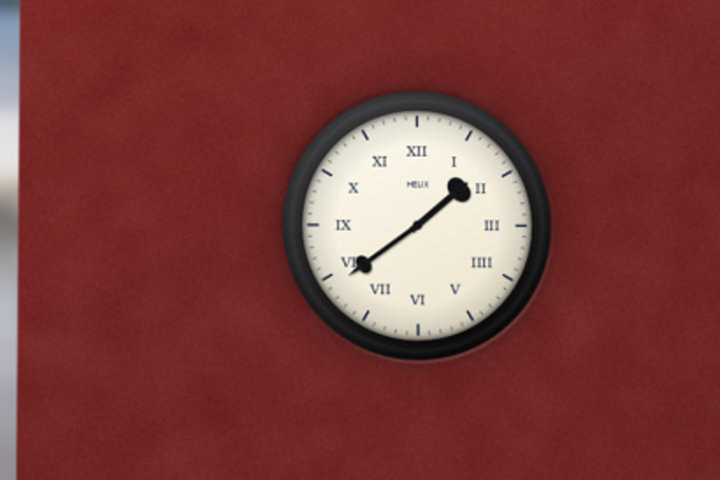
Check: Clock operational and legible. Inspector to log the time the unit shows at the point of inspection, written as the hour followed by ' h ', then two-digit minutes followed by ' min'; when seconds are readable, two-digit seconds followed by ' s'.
1 h 39 min
